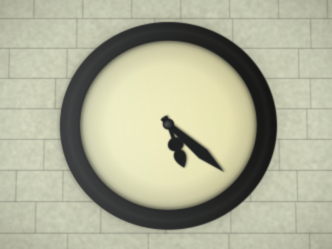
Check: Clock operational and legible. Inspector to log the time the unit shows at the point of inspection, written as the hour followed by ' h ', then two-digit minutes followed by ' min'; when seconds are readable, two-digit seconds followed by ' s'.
5 h 22 min
